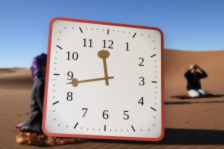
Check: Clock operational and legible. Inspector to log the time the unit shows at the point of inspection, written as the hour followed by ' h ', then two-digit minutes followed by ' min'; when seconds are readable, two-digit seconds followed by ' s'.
11 h 43 min
